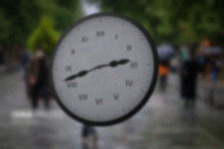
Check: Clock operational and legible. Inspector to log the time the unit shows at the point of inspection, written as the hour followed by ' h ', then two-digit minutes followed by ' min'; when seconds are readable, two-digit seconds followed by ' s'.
2 h 42 min
